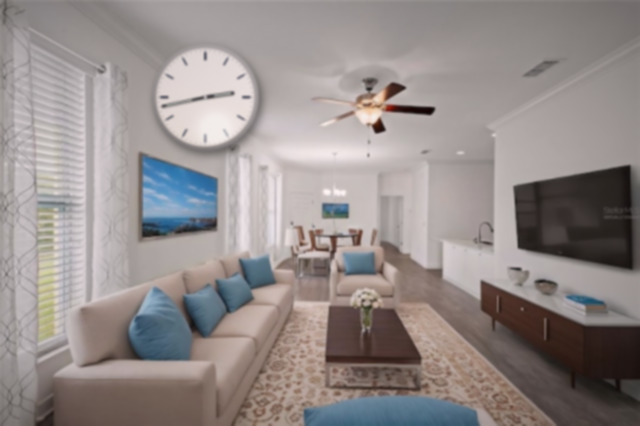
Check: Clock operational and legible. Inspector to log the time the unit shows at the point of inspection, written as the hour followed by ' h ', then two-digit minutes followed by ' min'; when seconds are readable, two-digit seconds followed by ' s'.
2 h 43 min
